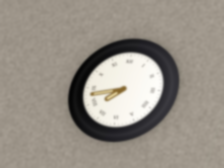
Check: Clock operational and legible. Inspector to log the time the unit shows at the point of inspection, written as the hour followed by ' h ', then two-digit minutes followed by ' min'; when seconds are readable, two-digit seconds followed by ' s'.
7 h 43 min
